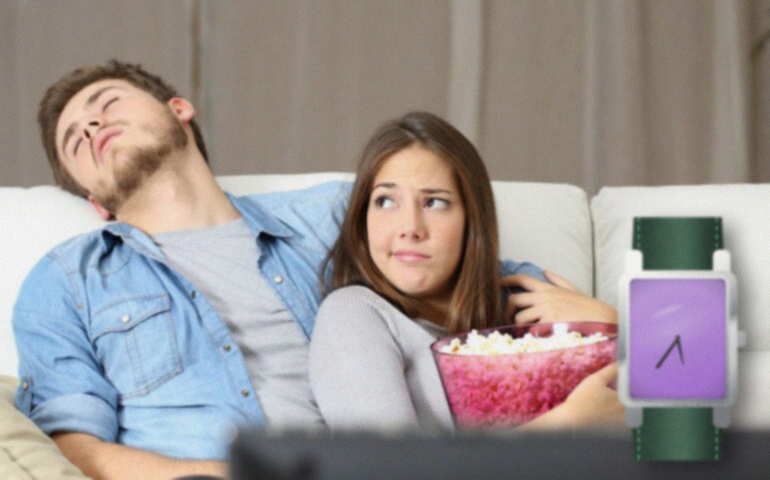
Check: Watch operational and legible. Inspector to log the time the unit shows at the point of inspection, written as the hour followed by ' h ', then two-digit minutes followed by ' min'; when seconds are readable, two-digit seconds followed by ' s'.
5 h 36 min
